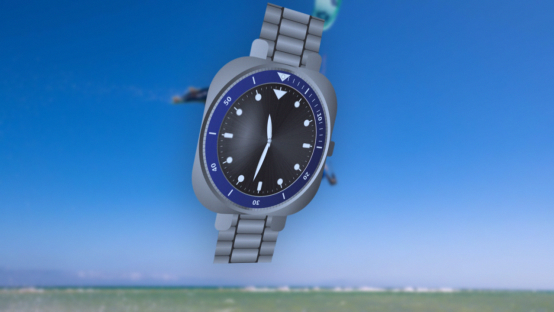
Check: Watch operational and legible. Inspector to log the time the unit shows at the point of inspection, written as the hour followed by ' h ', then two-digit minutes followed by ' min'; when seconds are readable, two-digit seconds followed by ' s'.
11 h 32 min
